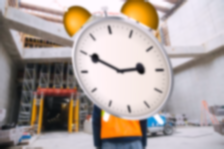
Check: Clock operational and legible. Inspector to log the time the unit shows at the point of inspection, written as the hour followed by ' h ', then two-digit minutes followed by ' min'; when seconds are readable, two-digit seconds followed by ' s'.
2 h 50 min
